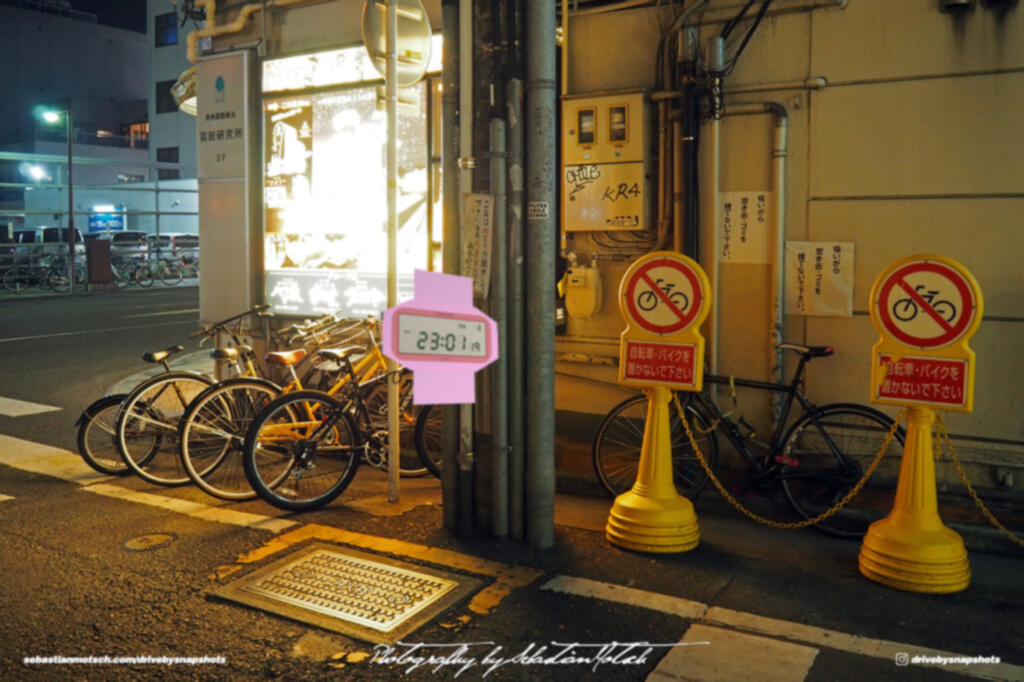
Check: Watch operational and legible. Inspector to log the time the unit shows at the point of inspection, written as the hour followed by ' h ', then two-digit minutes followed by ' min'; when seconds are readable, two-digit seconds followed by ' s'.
23 h 01 min
